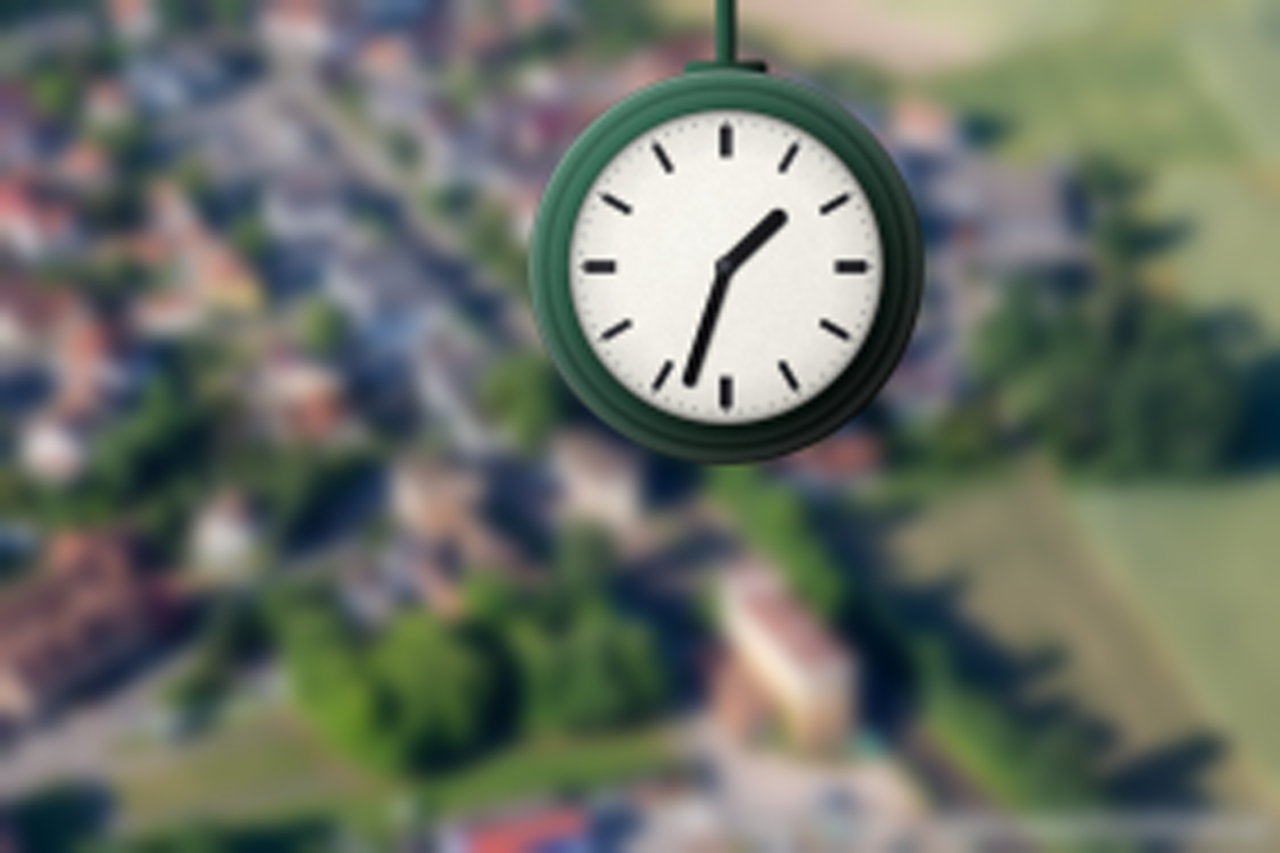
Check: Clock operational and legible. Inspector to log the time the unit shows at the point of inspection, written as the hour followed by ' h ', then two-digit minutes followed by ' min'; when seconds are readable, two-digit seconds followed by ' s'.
1 h 33 min
